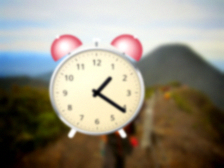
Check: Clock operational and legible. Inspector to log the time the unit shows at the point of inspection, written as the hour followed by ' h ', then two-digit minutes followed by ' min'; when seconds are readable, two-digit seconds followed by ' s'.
1 h 21 min
